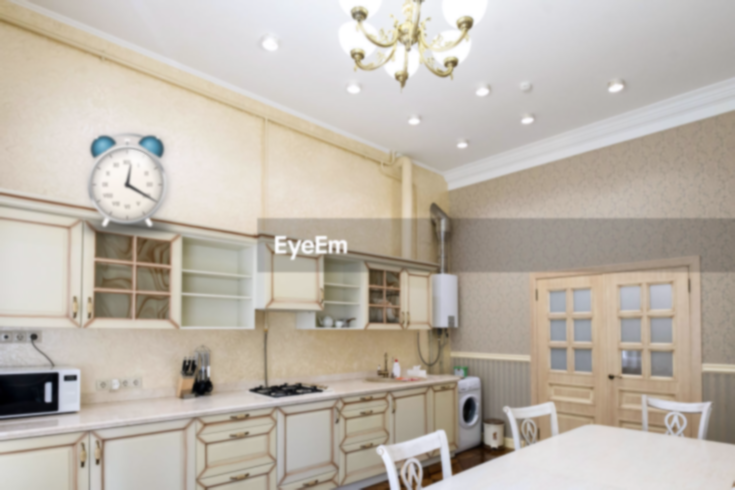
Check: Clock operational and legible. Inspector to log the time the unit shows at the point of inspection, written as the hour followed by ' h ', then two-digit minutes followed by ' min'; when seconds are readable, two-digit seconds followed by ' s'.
12 h 20 min
